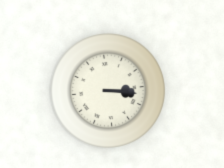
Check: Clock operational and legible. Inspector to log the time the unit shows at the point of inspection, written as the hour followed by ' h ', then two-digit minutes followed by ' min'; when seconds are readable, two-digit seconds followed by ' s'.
3 h 17 min
